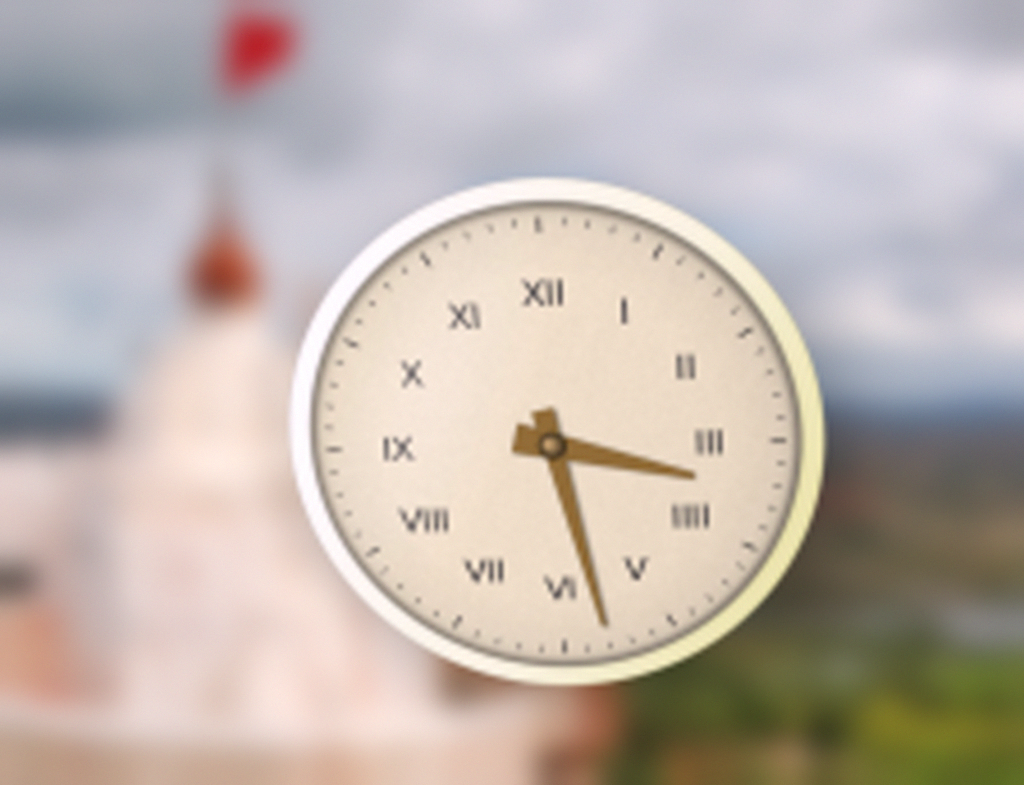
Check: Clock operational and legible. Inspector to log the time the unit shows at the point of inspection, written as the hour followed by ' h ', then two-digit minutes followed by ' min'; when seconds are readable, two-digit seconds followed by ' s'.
3 h 28 min
